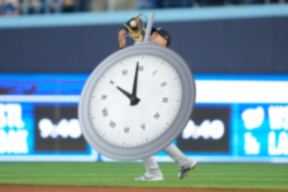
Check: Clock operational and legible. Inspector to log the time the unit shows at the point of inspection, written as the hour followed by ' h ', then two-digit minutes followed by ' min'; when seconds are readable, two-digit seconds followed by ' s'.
9 h 59 min
